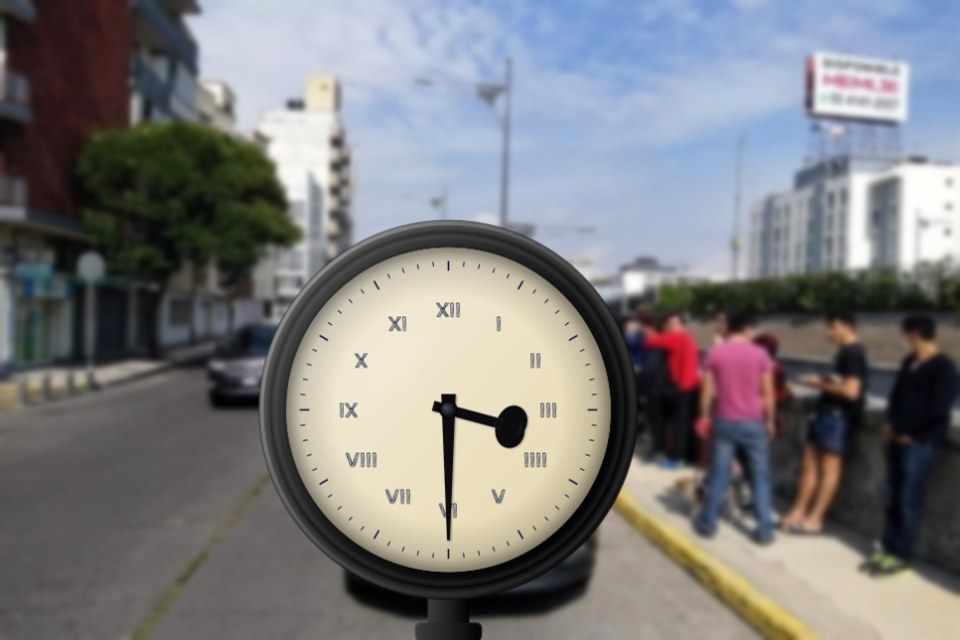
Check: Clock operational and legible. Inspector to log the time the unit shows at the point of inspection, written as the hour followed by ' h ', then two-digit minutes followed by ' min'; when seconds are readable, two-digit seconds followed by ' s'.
3 h 30 min
